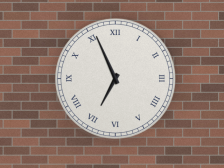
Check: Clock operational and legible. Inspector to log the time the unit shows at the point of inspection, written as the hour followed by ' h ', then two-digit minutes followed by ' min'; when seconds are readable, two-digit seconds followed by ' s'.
6 h 56 min
